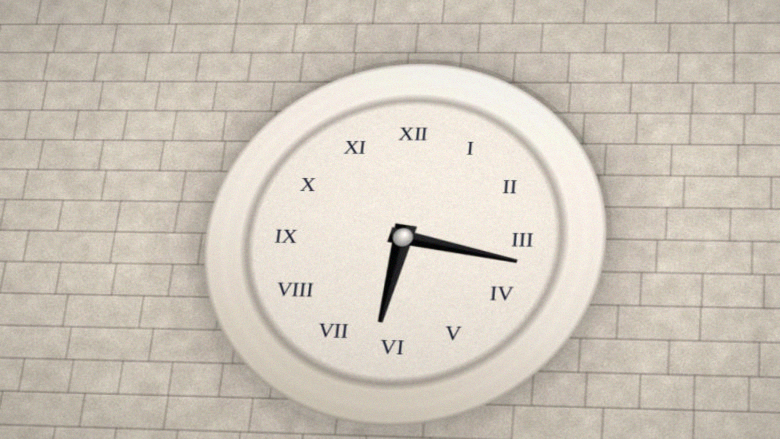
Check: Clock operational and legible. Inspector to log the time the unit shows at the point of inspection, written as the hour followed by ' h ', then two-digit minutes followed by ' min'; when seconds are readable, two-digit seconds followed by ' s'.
6 h 17 min
